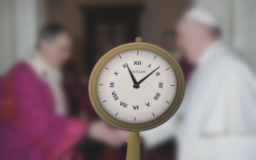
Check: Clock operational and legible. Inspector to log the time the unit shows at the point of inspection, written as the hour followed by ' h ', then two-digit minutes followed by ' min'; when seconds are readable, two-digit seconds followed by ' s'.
11 h 08 min
